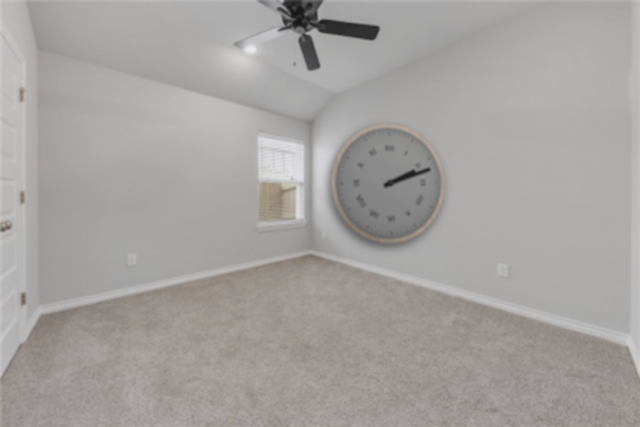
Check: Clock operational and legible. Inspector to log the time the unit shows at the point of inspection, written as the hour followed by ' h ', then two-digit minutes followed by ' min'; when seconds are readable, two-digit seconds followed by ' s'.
2 h 12 min
